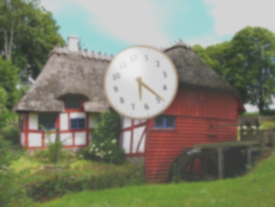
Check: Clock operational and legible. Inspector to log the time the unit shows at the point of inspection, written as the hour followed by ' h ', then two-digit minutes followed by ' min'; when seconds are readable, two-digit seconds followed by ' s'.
6 h 24 min
